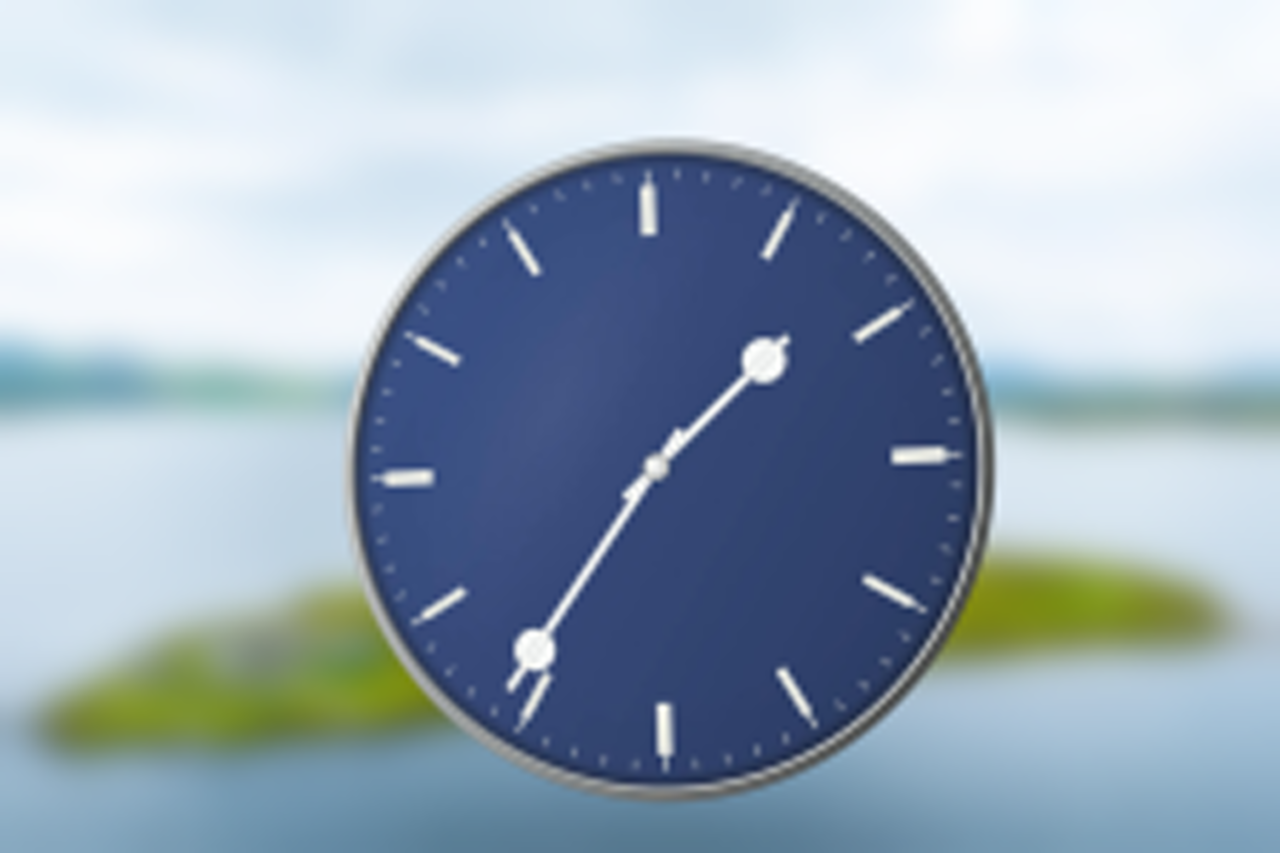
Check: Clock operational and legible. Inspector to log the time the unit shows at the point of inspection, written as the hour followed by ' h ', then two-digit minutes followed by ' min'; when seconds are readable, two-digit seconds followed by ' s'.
1 h 36 min
